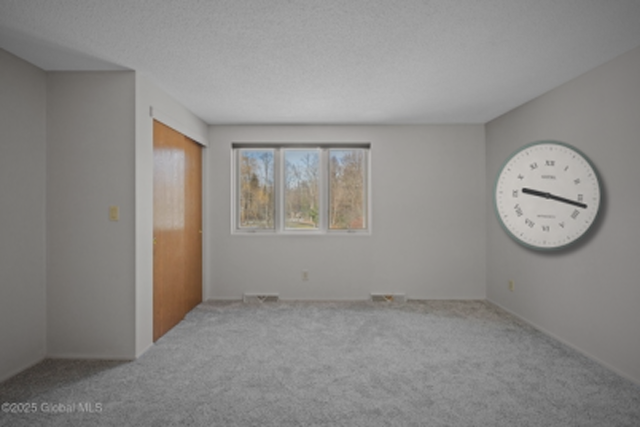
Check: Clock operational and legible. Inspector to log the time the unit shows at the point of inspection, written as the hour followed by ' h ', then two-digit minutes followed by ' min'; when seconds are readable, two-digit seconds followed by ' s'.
9 h 17 min
